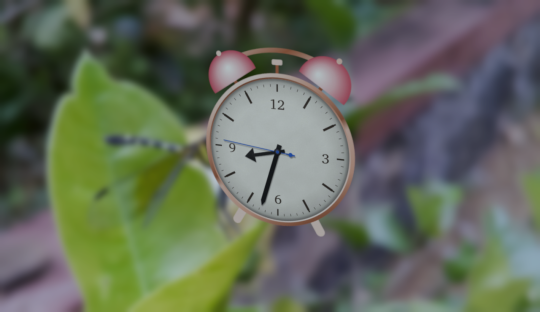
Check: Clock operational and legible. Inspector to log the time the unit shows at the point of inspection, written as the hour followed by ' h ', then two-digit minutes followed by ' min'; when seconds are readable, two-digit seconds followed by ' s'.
8 h 32 min 46 s
